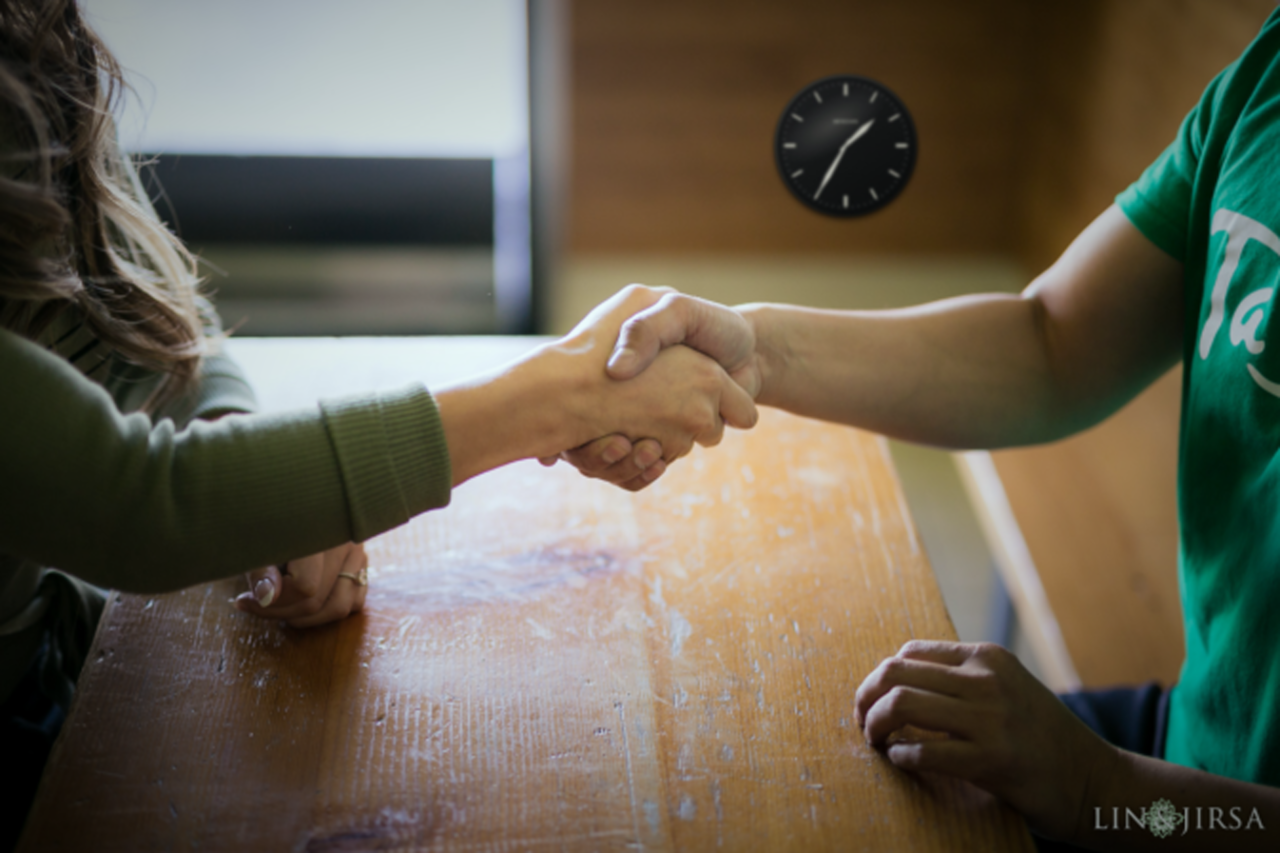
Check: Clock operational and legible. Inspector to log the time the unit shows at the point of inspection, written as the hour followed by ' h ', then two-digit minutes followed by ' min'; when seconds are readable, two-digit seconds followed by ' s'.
1 h 35 min
